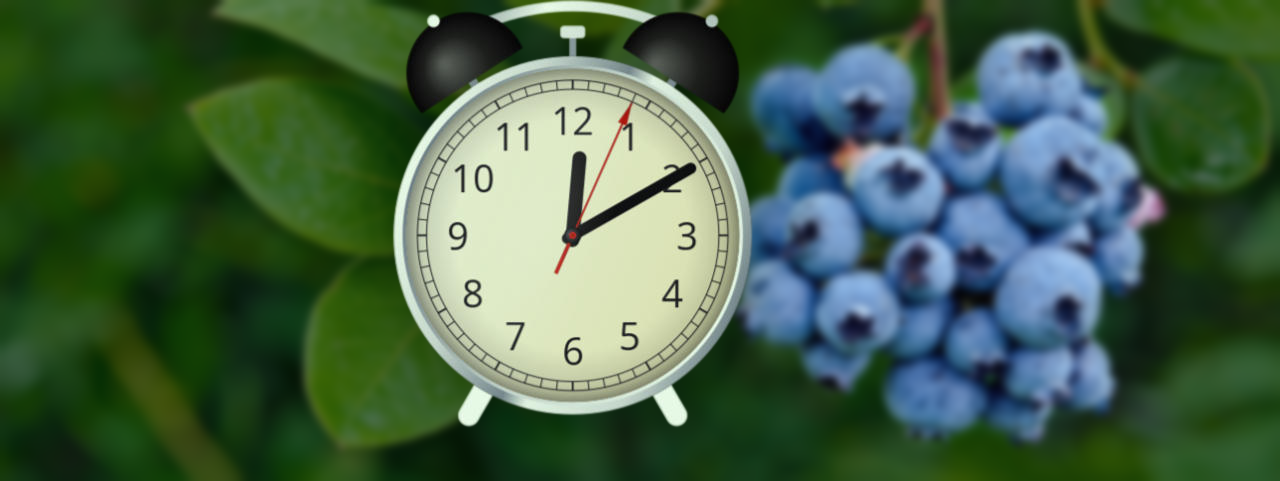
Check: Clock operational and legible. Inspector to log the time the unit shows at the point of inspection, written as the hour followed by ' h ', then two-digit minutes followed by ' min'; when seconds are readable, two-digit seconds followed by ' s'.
12 h 10 min 04 s
